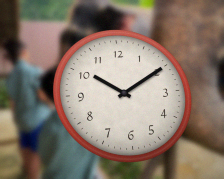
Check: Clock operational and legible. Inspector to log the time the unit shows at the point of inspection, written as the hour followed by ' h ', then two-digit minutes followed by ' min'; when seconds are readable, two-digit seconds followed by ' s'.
10 h 10 min
